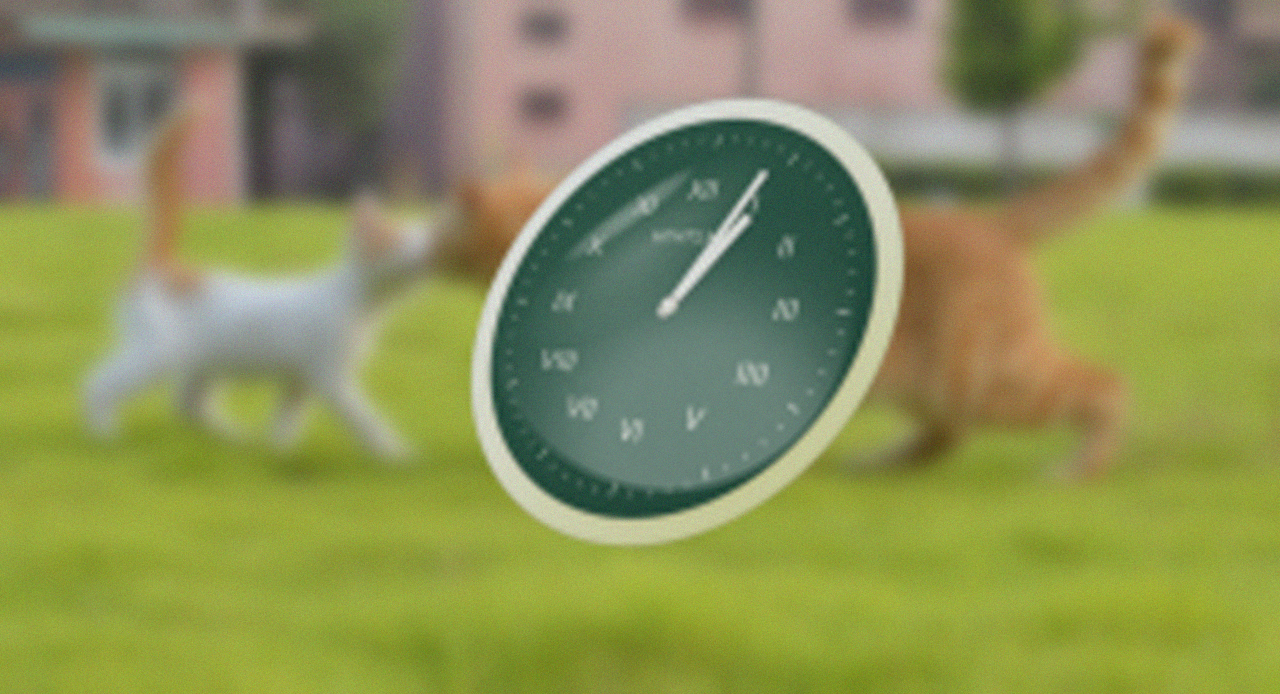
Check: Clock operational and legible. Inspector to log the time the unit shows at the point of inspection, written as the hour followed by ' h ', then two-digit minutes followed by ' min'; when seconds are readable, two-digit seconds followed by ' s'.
1 h 04 min
